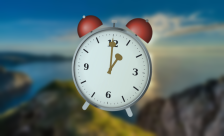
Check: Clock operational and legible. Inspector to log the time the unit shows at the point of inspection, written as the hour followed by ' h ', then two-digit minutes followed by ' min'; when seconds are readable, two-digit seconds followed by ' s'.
1 h 00 min
